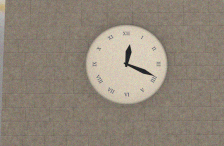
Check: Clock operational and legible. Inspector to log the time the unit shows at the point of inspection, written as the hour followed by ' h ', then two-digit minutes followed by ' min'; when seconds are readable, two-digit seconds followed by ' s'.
12 h 19 min
